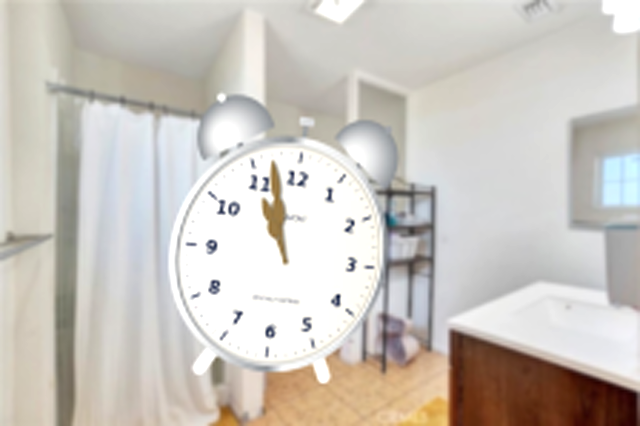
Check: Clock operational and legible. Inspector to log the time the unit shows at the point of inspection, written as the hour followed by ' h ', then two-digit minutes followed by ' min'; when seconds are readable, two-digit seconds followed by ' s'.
10 h 57 min
